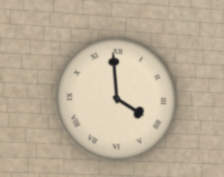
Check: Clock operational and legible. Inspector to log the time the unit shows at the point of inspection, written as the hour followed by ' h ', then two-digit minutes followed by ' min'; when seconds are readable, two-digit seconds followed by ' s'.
3 h 59 min
